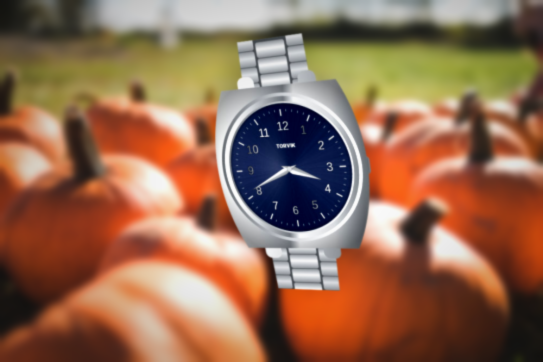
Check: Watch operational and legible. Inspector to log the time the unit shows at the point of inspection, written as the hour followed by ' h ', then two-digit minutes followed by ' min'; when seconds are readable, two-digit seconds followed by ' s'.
3 h 41 min
